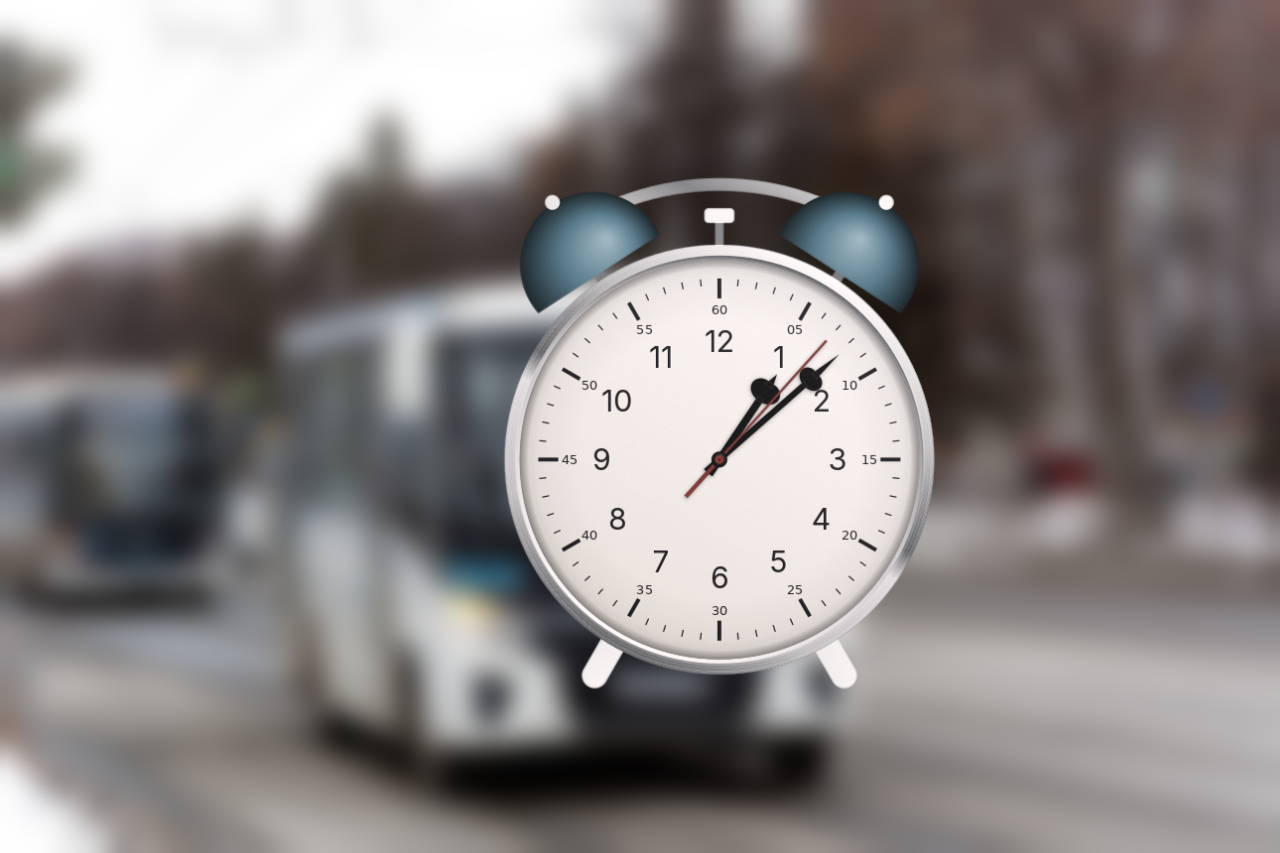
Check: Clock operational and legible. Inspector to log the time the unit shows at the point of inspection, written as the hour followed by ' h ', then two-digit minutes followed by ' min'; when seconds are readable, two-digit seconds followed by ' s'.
1 h 08 min 07 s
